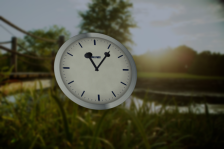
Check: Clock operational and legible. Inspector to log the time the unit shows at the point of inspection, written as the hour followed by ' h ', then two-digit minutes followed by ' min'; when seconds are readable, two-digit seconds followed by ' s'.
11 h 06 min
